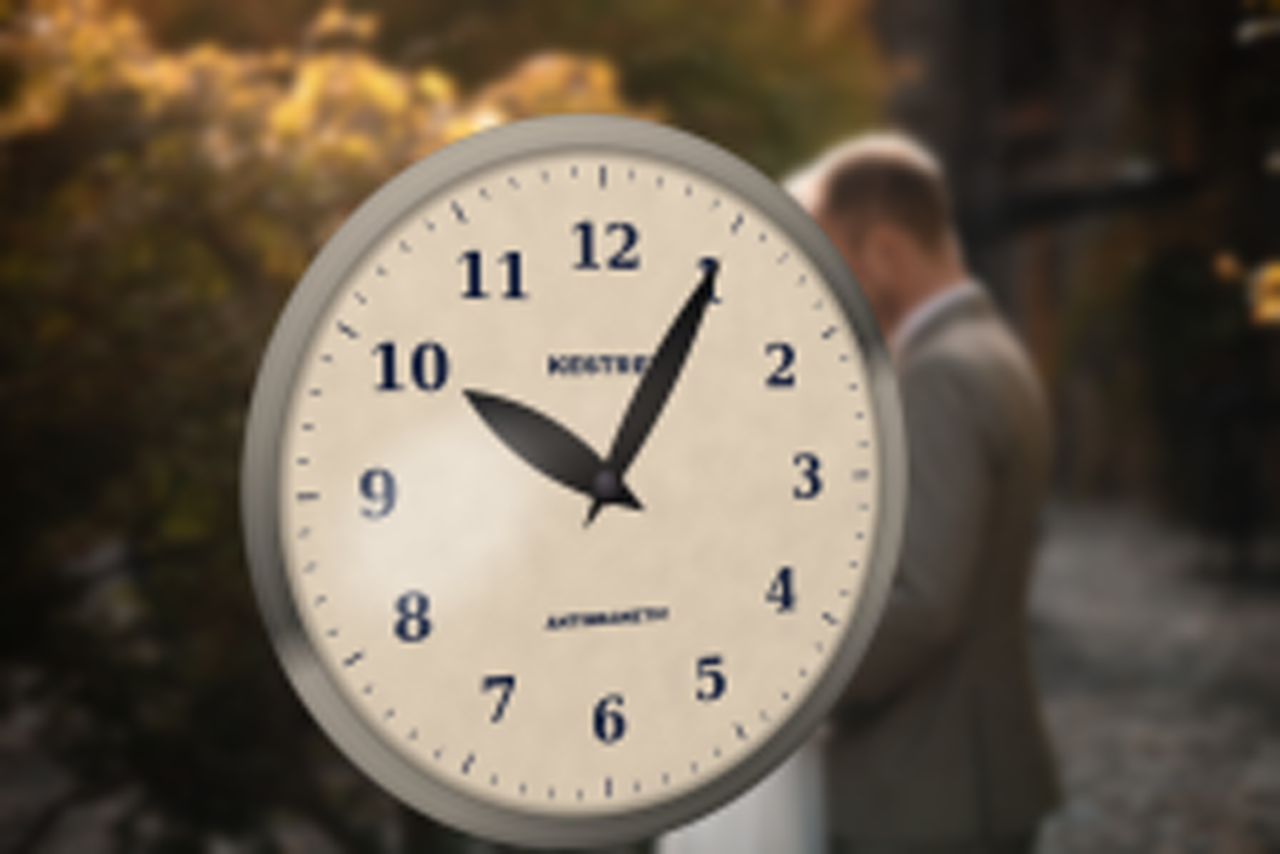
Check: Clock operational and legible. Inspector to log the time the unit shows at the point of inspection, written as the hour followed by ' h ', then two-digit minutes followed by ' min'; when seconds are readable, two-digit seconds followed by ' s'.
10 h 05 min
